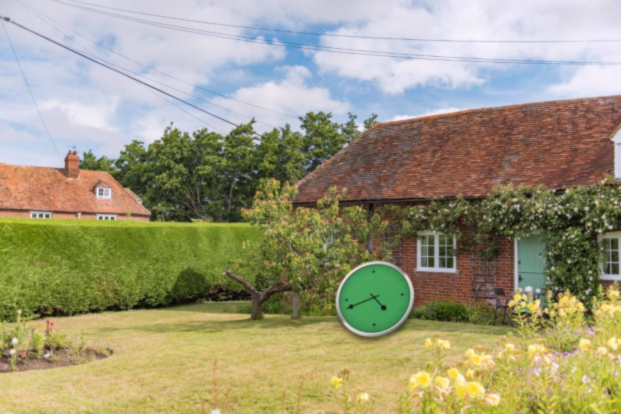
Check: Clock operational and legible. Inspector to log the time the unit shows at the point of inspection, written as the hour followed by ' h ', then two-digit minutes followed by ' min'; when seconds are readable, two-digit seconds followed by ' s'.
4 h 42 min
